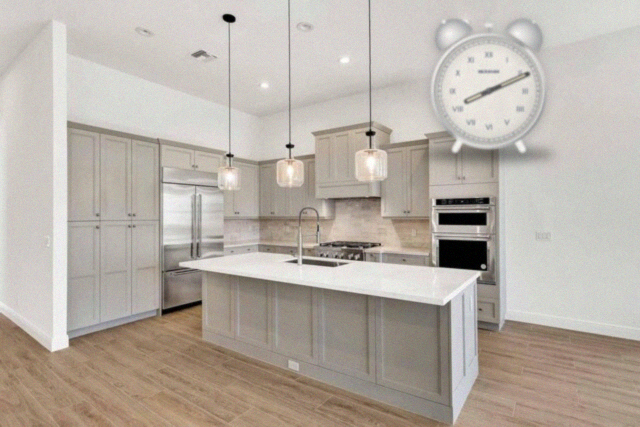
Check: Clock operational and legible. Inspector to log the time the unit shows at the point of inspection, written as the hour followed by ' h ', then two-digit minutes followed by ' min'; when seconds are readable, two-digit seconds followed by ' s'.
8 h 11 min
